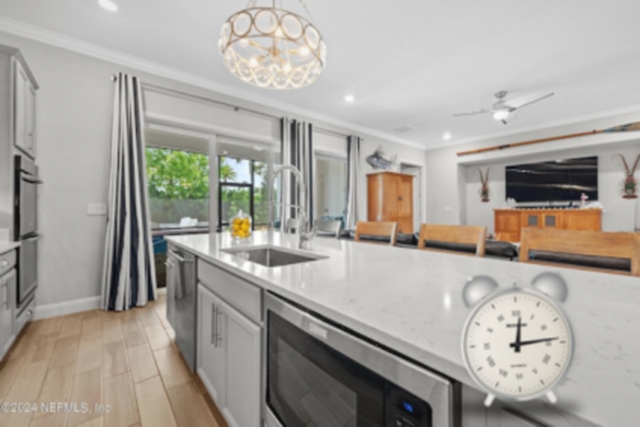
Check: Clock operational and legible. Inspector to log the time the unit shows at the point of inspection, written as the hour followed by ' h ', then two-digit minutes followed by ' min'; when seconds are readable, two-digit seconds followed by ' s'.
12 h 14 min
